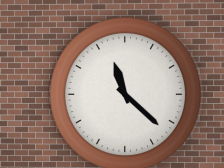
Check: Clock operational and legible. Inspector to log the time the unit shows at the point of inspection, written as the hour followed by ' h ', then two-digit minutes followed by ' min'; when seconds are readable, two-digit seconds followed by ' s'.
11 h 22 min
